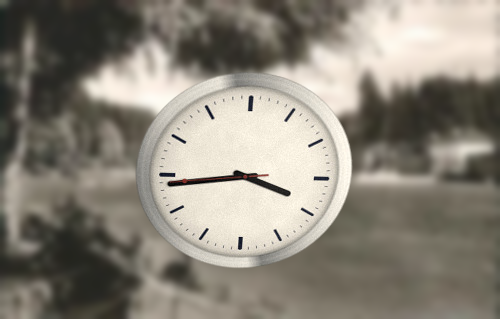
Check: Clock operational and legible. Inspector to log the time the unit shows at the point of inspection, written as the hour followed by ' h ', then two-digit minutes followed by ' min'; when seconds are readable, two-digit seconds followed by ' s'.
3 h 43 min 44 s
